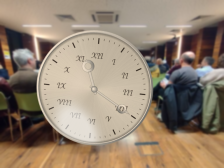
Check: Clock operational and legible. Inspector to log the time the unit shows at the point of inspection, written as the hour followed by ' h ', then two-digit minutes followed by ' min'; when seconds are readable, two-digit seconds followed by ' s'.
11 h 20 min
